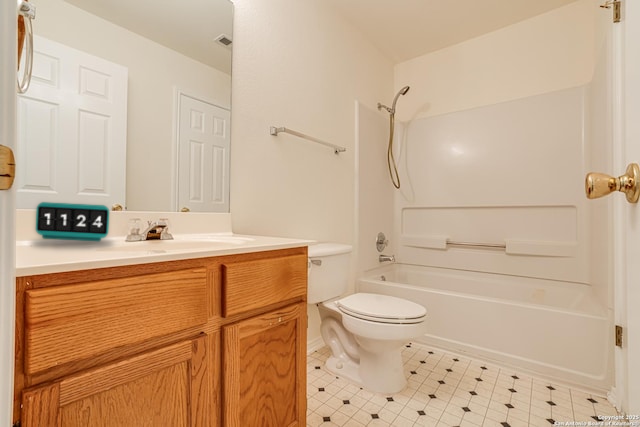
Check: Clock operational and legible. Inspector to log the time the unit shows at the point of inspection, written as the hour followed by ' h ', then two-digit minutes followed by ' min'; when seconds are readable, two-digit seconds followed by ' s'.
11 h 24 min
